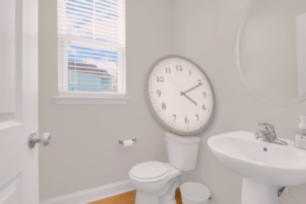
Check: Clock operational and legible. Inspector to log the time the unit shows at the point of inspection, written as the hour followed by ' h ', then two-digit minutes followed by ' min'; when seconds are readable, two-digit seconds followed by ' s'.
4 h 11 min
